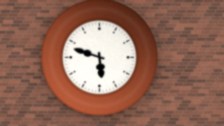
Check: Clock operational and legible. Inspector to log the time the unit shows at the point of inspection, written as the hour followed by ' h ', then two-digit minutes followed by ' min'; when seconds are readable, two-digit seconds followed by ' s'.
5 h 48 min
